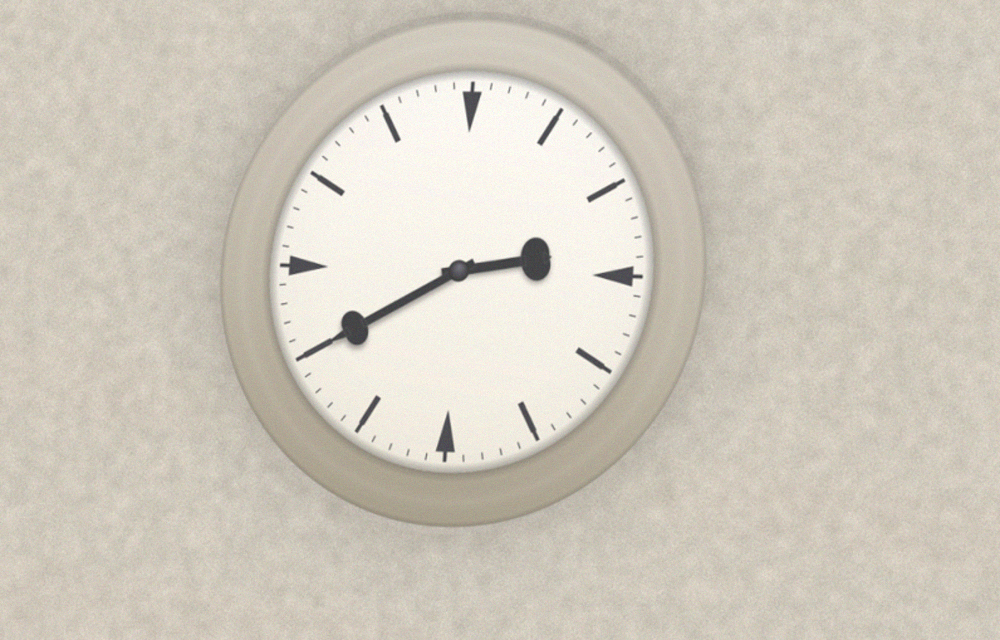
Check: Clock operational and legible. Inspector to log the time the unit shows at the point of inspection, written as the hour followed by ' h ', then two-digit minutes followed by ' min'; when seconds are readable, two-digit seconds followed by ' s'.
2 h 40 min
